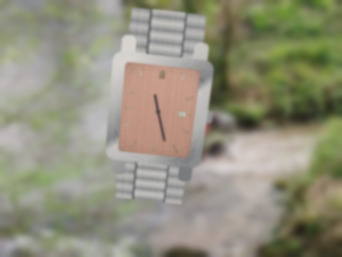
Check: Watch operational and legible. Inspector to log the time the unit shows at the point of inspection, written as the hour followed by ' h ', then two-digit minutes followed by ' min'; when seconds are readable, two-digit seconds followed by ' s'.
11 h 27 min
